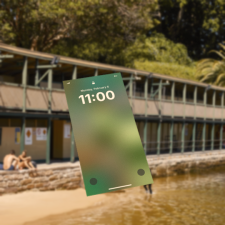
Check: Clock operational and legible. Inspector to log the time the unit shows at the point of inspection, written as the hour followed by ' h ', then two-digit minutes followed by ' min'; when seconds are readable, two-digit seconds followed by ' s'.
11 h 00 min
